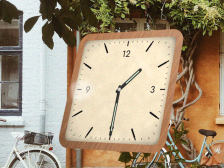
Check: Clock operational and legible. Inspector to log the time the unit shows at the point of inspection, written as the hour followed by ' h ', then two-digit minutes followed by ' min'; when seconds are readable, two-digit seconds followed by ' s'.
1 h 30 min
